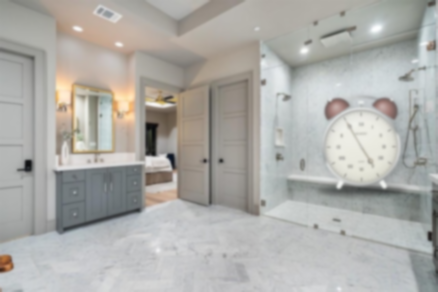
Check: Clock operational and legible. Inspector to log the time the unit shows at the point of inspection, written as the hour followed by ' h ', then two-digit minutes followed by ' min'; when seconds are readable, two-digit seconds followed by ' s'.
4 h 55 min
